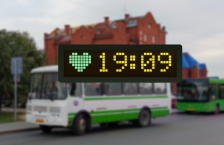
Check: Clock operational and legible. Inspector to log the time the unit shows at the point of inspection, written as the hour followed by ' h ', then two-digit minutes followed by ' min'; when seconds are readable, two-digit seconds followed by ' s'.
19 h 09 min
